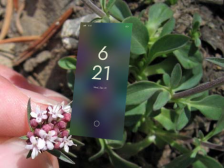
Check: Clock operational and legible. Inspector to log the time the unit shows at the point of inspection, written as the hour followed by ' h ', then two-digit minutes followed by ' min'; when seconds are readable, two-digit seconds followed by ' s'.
6 h 21 min
